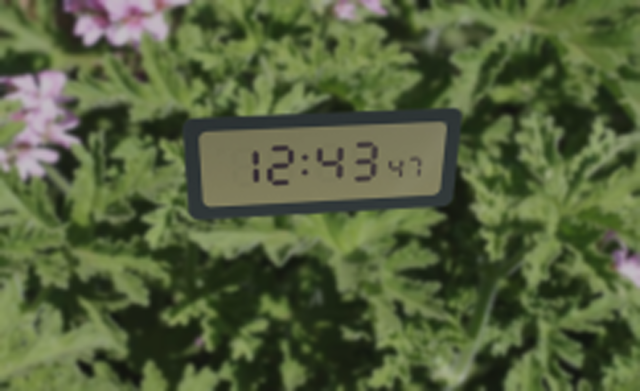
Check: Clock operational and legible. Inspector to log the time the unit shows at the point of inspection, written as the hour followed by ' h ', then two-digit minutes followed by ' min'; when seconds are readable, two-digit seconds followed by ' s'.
12 h 43 min 47 s
